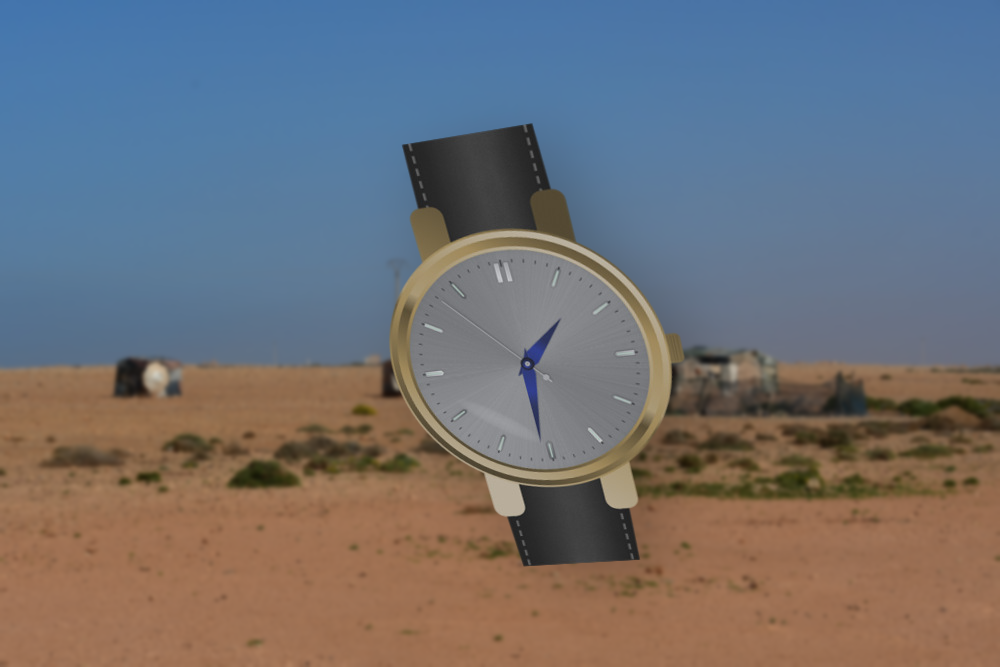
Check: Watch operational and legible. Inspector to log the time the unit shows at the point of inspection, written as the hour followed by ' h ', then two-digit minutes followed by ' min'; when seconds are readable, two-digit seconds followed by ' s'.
1 h 30 min 53 s
